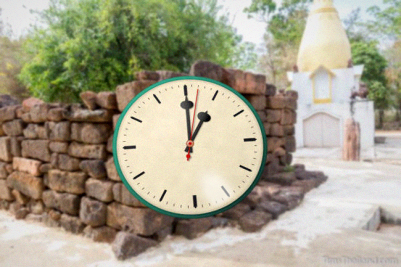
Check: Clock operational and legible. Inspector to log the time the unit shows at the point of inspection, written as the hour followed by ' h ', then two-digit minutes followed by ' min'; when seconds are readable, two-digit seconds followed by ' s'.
1 h 00 min 02 s
